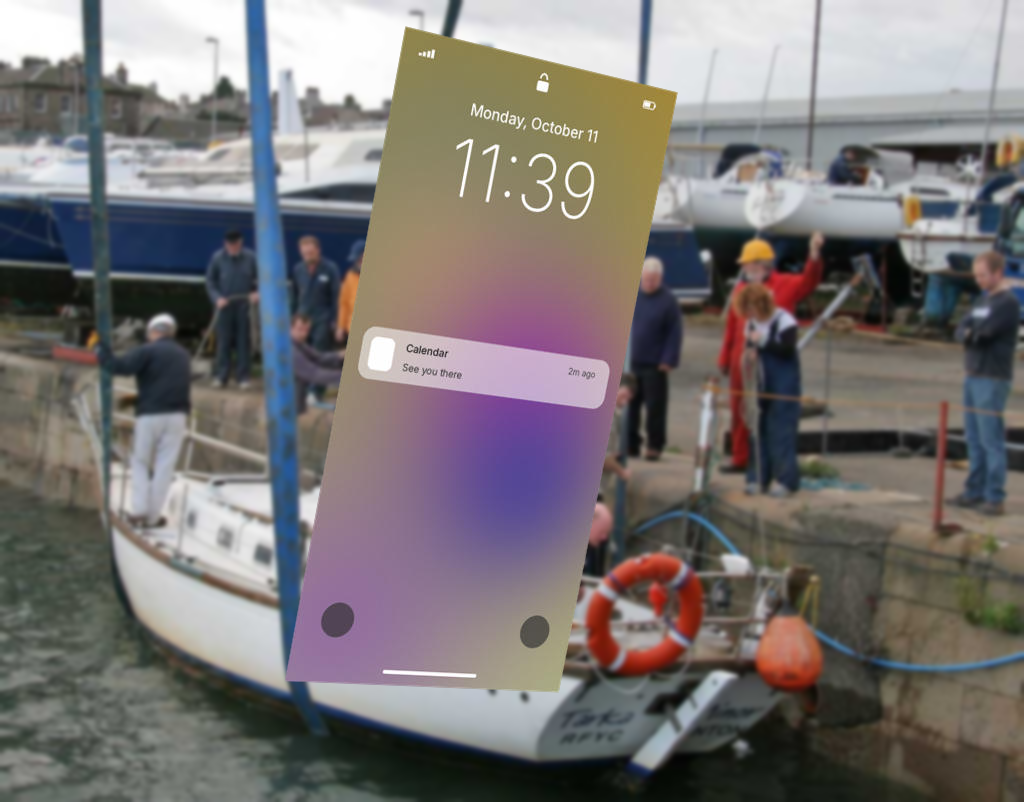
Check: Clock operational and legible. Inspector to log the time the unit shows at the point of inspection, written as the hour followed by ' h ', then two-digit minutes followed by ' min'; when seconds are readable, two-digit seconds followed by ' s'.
11 h 39 min
